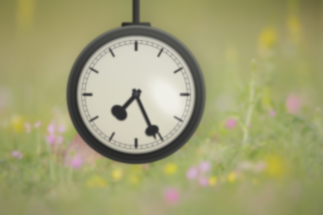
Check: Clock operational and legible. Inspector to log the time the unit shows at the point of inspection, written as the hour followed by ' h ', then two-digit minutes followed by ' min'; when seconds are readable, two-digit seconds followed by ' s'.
7 h 26 min
